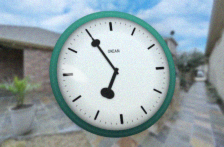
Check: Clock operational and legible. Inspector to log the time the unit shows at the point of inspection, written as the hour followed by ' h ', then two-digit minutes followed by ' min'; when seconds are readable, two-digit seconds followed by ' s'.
6 h 55 min
